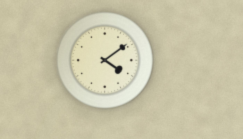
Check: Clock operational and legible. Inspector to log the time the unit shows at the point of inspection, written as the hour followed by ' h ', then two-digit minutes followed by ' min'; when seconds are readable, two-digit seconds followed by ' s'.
4 h 09 min
